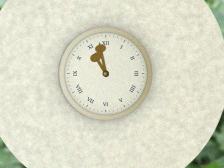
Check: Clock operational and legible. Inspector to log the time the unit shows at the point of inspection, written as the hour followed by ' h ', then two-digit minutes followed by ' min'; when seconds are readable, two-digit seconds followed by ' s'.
10 h 58 min
